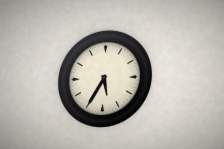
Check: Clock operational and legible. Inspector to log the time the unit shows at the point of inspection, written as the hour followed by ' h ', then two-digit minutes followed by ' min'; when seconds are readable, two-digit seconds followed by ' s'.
5 h 35 min
